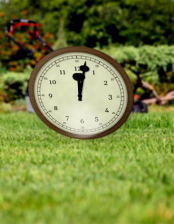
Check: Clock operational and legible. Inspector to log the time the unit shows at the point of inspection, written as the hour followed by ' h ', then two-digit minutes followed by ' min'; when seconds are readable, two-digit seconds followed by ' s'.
12 h 02 min
